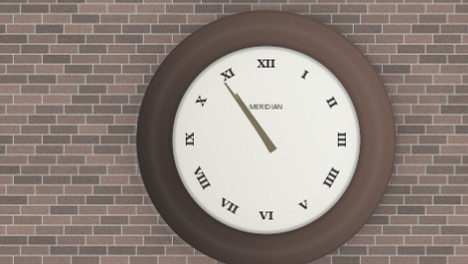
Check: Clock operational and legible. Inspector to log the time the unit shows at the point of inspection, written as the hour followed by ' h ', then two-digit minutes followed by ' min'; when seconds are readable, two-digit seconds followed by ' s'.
10 h 54 min
